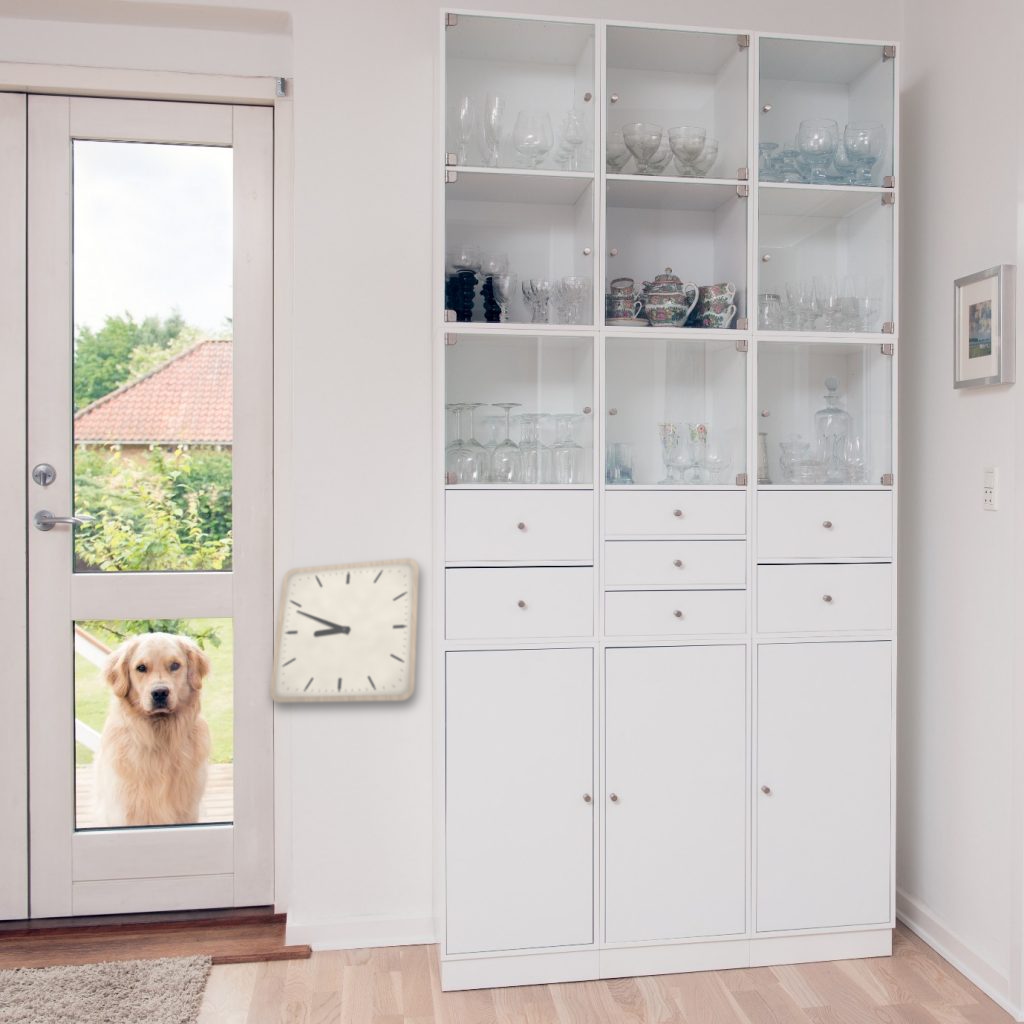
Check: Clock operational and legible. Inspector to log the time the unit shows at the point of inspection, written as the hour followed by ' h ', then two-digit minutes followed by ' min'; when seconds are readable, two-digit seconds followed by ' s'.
8 h 49 min
